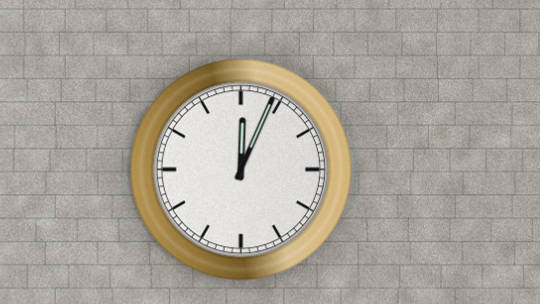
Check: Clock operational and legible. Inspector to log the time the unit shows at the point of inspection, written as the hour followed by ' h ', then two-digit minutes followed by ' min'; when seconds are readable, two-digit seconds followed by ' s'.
12 h 04 min
